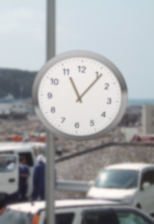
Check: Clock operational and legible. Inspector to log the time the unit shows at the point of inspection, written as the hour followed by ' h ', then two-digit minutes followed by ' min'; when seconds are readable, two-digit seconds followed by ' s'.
11 h 06 min
